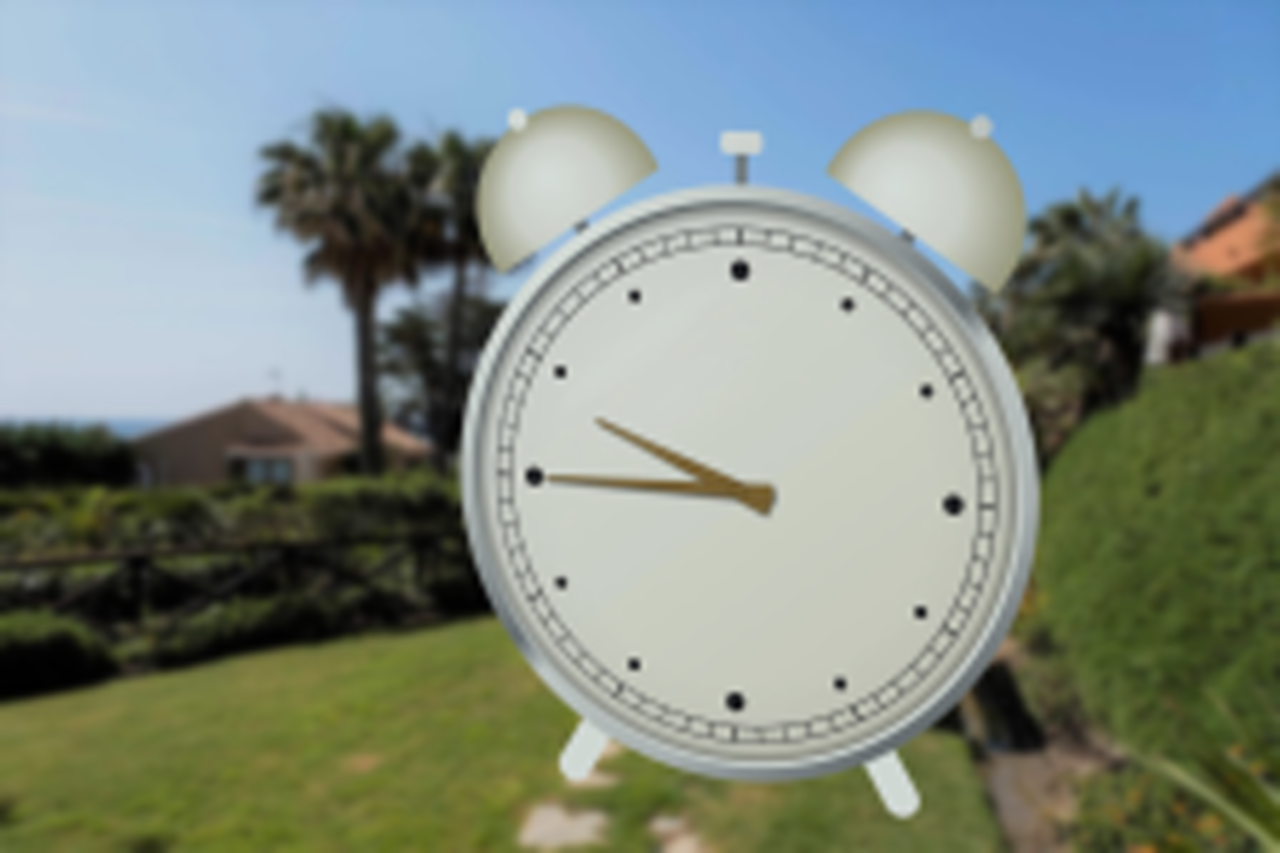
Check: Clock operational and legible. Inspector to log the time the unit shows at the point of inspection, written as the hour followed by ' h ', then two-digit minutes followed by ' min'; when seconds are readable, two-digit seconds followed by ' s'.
9 h 45 min
